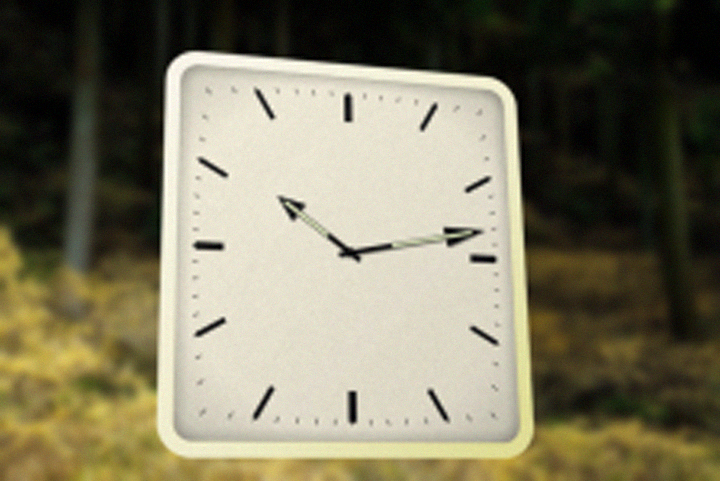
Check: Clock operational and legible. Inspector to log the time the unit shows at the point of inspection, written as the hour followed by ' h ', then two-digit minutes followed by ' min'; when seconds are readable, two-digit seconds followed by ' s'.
10 h 13 min
